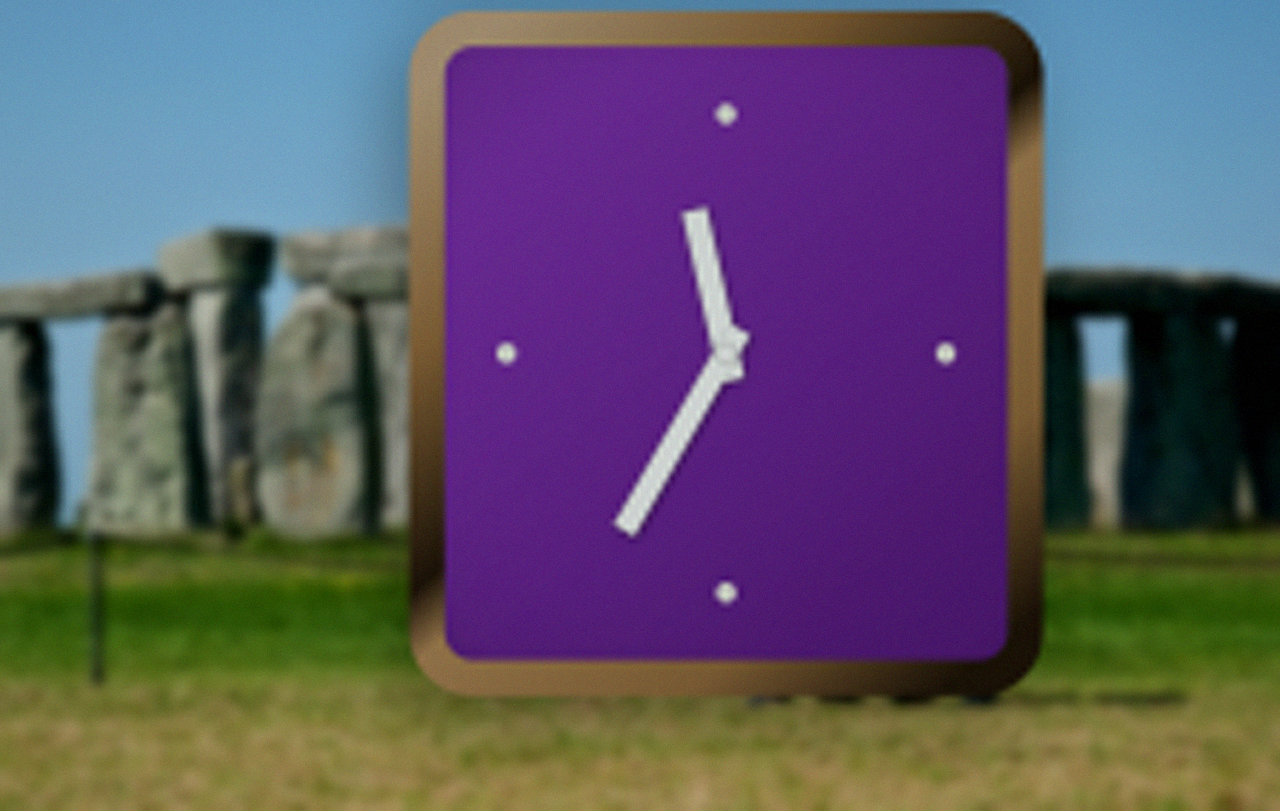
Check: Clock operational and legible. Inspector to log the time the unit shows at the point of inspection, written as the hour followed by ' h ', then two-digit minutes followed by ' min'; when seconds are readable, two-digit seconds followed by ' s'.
11 h 35 min
